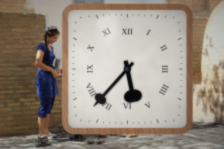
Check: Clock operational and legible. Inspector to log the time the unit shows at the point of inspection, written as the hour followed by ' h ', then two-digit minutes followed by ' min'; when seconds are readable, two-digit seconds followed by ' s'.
5 h 37 min
